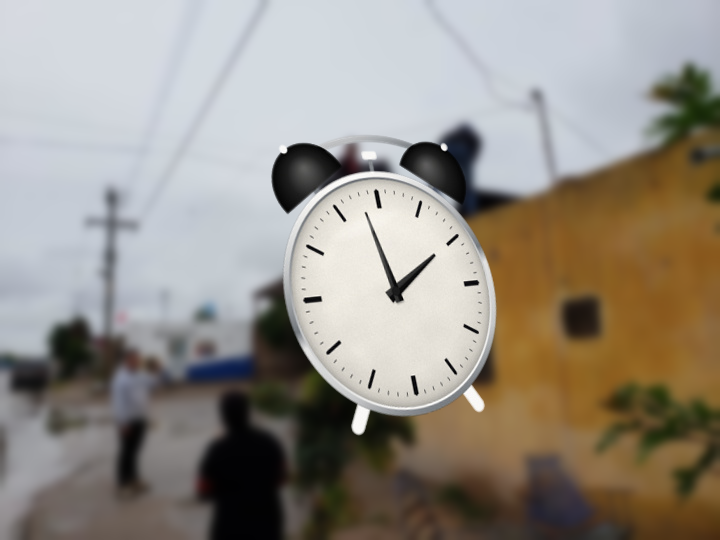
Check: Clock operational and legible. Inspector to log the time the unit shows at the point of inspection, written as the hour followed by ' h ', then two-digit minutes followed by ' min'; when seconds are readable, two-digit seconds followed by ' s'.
1 h 58 min
